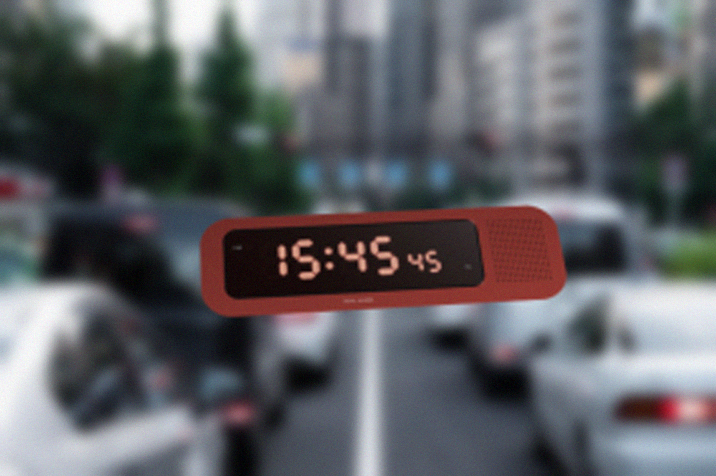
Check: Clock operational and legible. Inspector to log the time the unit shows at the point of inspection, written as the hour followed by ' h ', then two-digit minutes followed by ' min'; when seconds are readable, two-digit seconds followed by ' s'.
15 h 45 min 45 s
